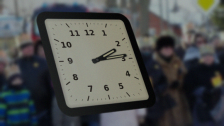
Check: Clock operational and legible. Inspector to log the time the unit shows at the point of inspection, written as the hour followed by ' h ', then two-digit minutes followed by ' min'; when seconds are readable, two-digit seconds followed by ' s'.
2 h 14 min
